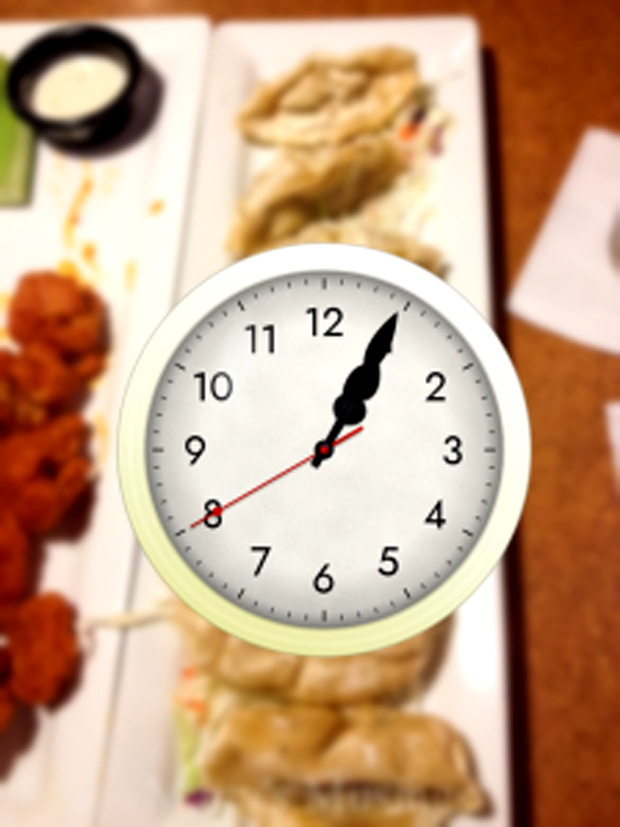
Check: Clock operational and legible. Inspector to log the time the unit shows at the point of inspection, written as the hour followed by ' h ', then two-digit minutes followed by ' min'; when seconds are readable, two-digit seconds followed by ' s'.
1 h 04 min 40 s
